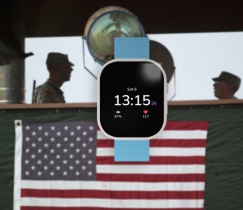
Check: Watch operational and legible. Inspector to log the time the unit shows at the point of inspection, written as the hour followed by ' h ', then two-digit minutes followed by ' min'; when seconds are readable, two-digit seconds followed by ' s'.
13 h 15 min
